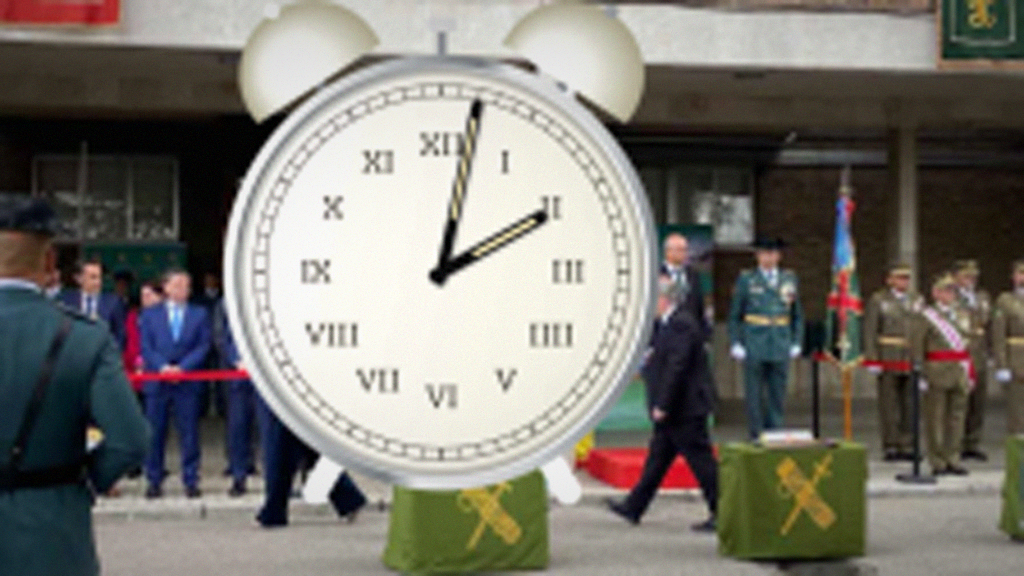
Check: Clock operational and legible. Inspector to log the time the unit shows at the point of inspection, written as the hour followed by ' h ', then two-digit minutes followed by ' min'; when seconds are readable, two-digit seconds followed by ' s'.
2 h 02 min
